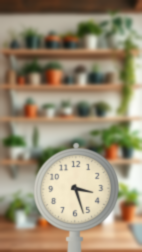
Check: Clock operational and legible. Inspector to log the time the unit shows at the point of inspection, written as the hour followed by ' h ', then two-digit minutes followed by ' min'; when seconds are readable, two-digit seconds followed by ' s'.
3 h 27 min
